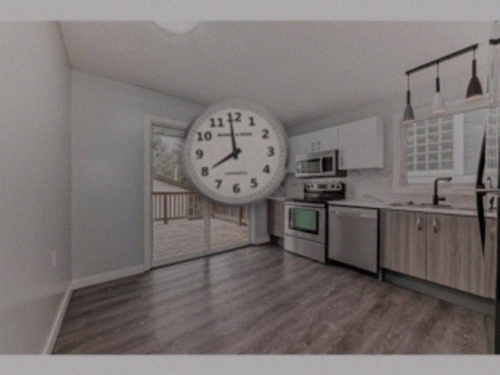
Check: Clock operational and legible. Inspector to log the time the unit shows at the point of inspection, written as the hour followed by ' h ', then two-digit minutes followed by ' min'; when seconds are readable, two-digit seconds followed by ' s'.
7 h 59 min
